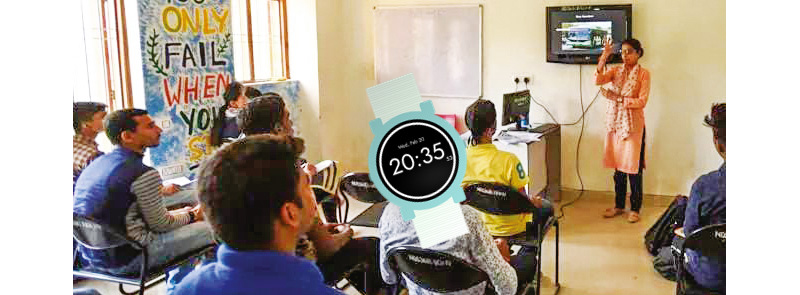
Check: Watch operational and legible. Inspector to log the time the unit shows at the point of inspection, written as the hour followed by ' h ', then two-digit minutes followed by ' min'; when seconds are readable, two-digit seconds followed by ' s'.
20 h 35 min
